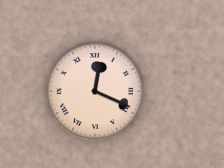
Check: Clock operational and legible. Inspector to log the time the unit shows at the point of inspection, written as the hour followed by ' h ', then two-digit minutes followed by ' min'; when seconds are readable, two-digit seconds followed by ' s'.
12 h 19 min
